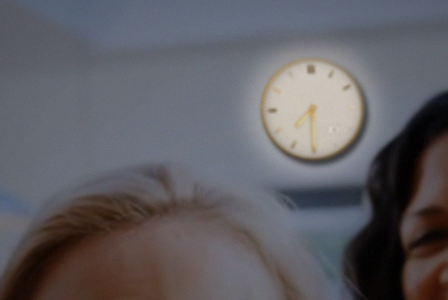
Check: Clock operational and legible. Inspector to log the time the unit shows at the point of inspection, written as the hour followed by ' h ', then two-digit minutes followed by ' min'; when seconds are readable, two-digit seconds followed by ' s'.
7 h 30 min
